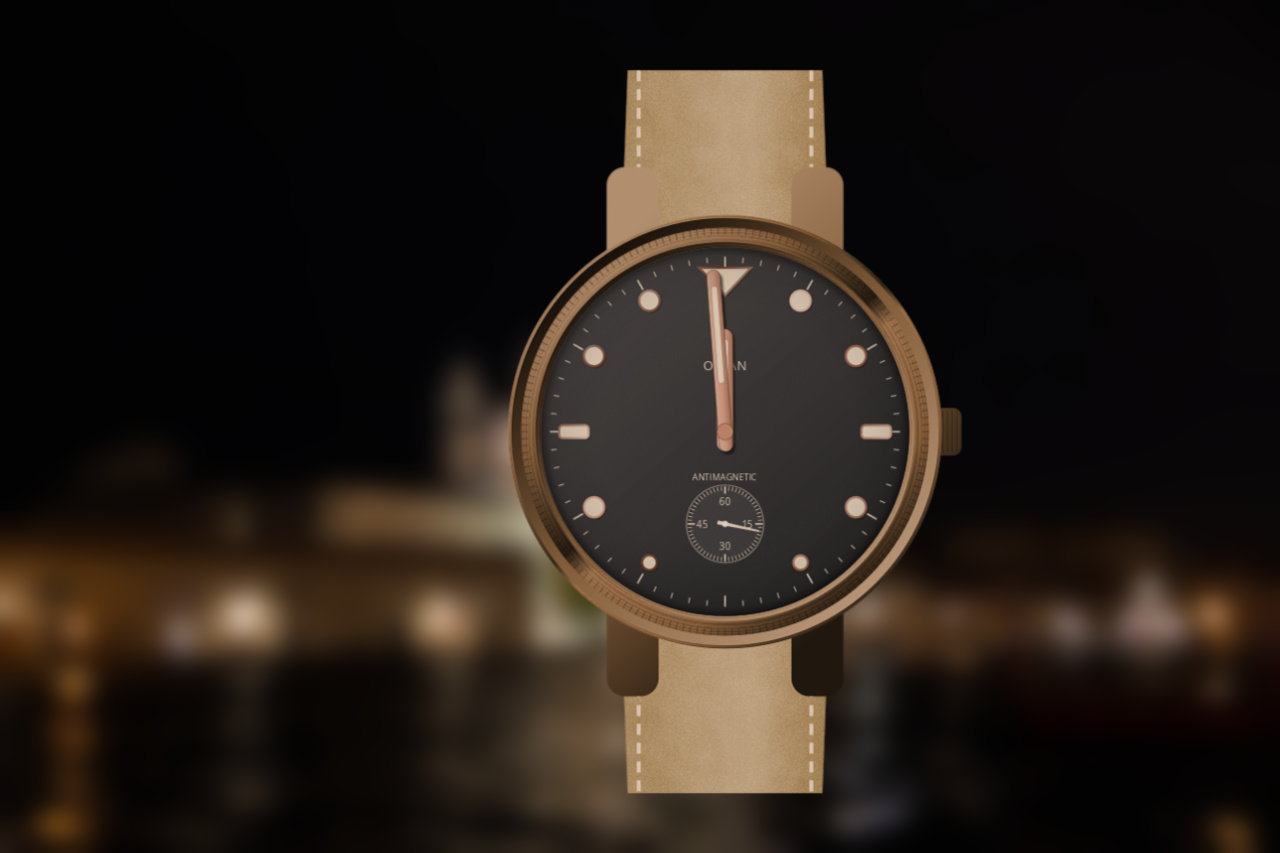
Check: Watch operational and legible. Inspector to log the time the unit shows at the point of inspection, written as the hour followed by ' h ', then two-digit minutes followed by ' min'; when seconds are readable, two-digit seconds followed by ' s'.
11 h 59 min 17 s
